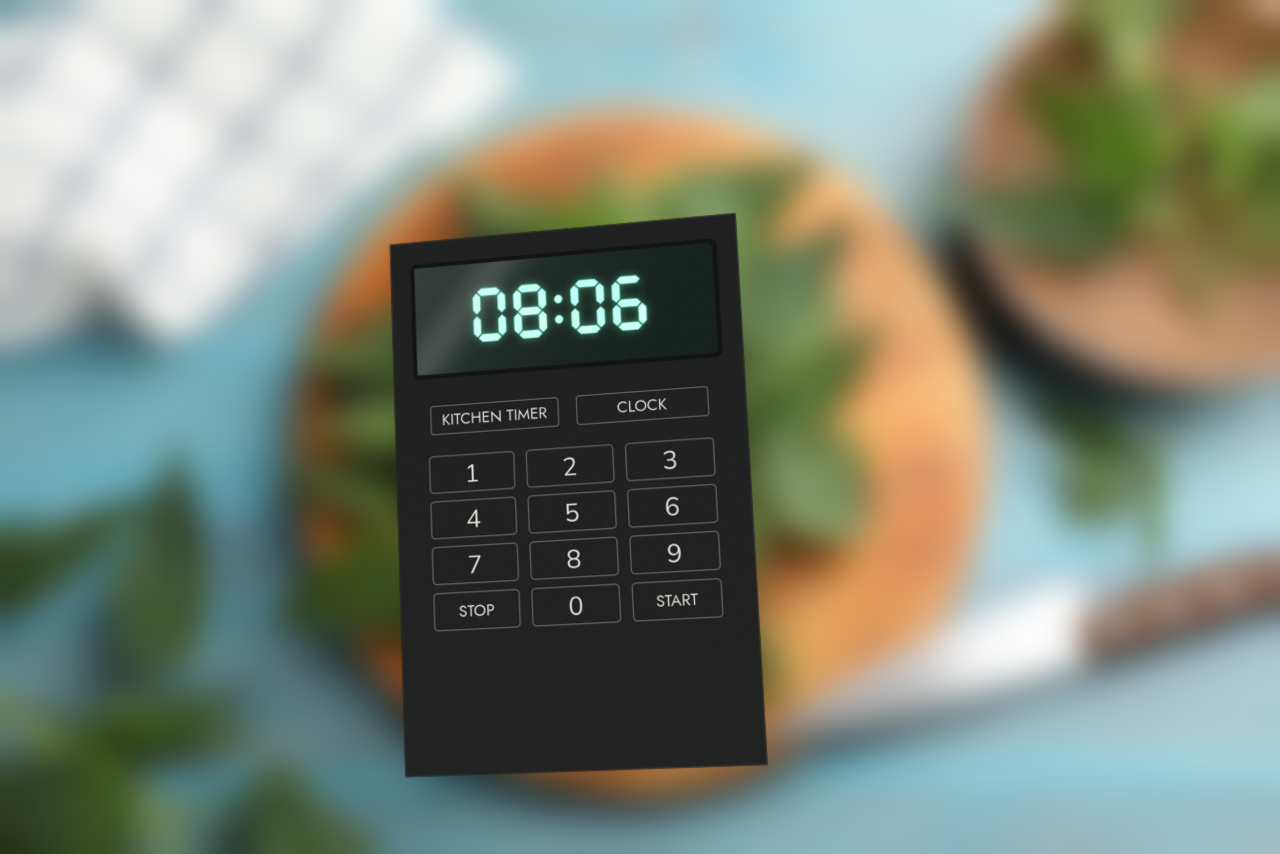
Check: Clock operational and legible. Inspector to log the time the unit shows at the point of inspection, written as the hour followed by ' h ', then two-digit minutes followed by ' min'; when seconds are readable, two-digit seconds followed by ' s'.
8 h 06 min
